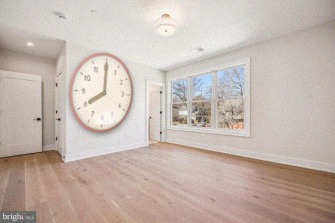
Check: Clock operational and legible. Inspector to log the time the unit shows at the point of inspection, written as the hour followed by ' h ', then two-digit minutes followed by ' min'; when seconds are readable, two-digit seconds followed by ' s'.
8 h 00 min
